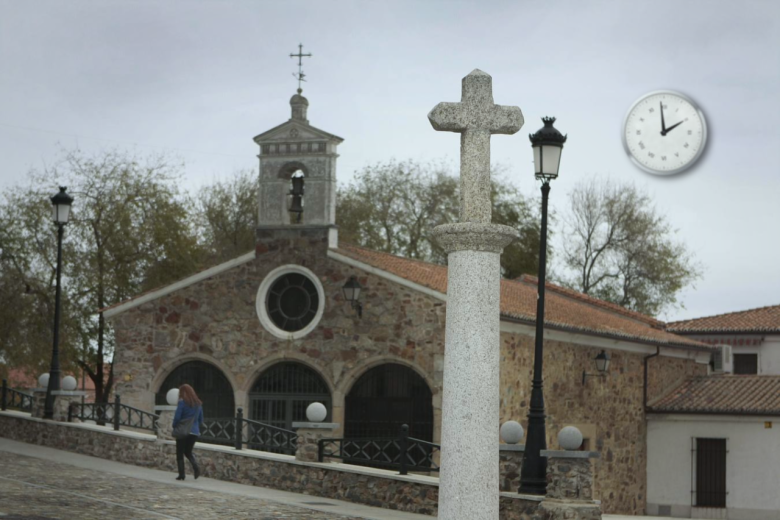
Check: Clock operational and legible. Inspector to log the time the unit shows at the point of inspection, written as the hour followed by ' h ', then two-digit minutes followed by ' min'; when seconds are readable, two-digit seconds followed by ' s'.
1 h 59 min
